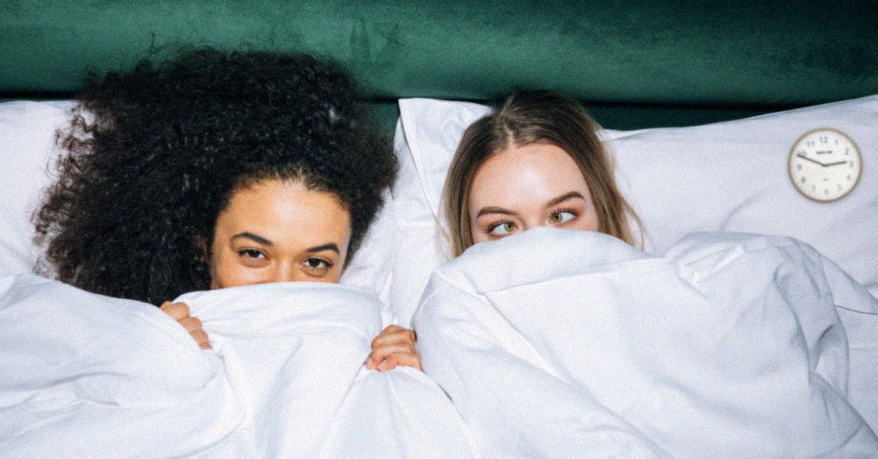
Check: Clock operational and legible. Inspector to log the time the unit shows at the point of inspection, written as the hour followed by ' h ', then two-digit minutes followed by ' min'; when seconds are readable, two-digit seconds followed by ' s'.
2 h 49 min
